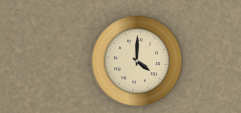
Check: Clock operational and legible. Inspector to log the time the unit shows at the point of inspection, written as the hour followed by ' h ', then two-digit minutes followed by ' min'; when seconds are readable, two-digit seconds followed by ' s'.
3 h 59 min
